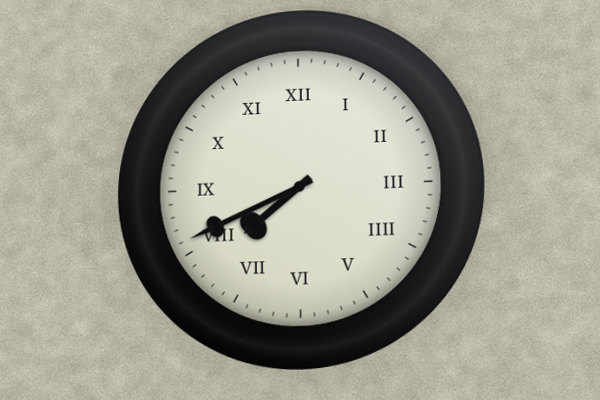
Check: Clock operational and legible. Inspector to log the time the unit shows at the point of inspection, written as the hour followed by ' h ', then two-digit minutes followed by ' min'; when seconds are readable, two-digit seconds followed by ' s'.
7 h 41 min
